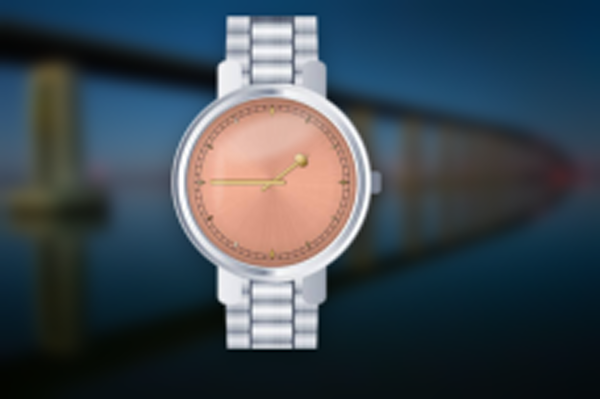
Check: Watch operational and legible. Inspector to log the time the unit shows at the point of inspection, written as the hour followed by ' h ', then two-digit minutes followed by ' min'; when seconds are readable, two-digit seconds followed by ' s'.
1 h 45 min
